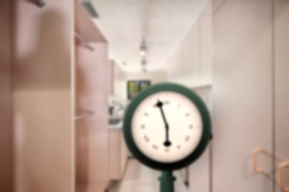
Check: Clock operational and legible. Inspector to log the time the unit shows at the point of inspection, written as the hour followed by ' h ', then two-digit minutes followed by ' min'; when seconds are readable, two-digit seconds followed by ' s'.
5 h 57 min
